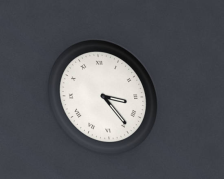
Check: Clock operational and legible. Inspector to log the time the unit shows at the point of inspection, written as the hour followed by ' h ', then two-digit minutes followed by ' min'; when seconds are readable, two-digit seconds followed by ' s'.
3 h 24 min
